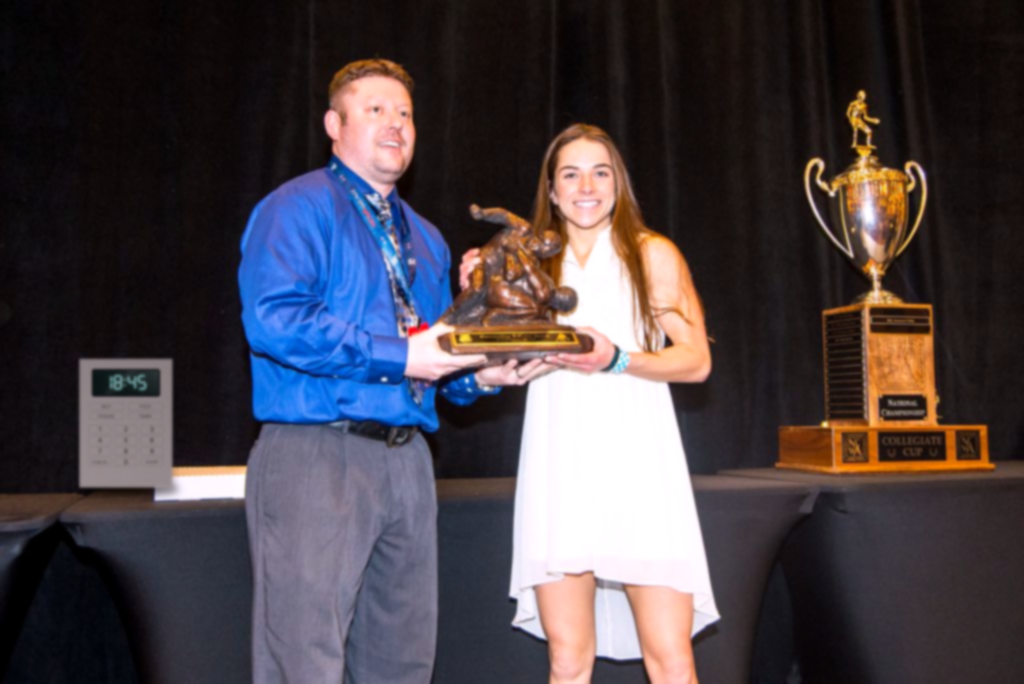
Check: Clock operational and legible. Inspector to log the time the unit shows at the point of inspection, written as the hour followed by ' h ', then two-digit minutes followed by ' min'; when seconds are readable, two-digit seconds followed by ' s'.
18 h 45 min
